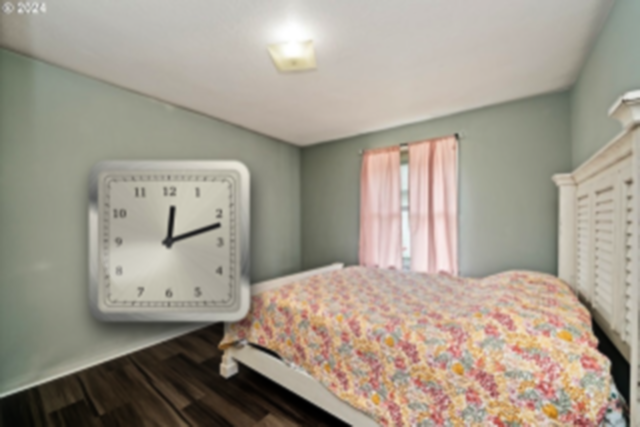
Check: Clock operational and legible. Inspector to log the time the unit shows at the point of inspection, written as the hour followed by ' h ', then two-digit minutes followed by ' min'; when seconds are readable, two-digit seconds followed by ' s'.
12 h 12 min
